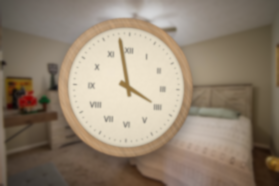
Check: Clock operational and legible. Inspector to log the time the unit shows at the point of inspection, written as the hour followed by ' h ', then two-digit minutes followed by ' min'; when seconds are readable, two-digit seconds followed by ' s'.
3 h 58 min
